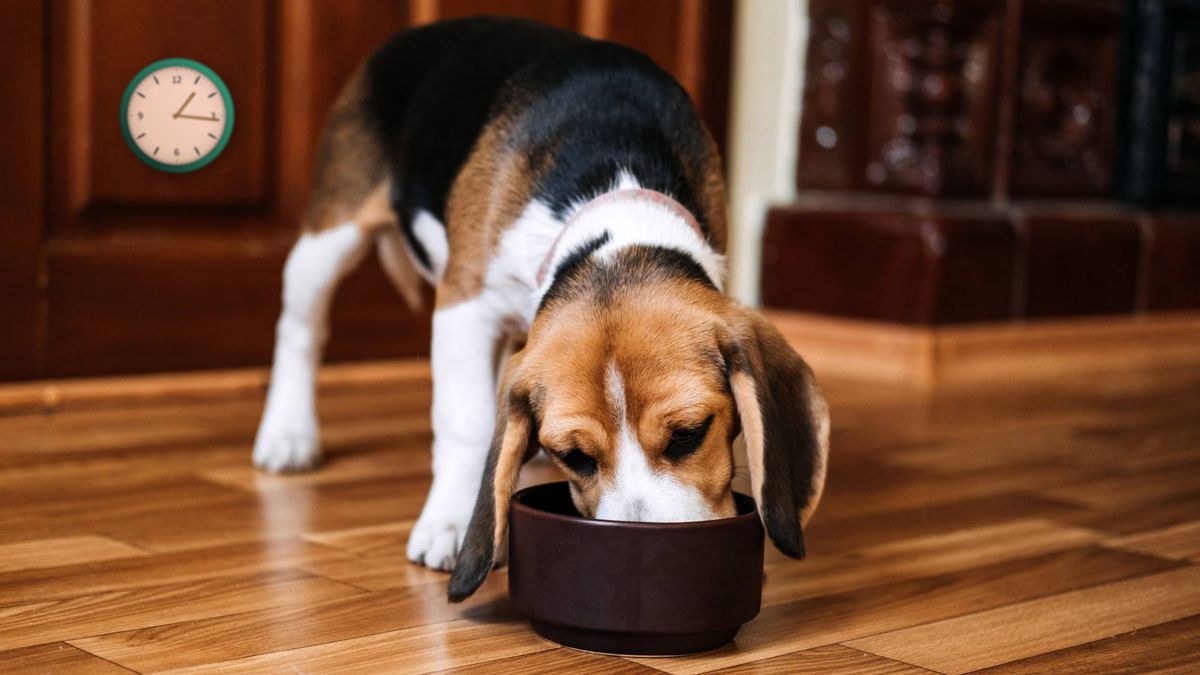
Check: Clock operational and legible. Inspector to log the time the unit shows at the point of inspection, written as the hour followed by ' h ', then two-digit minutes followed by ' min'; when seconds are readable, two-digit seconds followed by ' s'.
1 h 16 min
